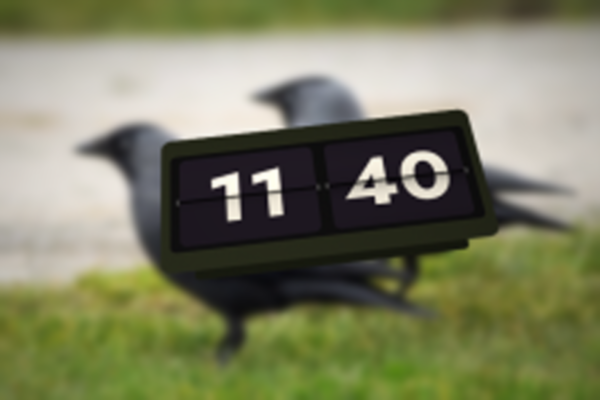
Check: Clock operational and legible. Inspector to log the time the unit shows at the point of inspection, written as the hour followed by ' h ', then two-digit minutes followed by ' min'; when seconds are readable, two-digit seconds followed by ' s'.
11 h 40 min
